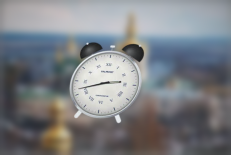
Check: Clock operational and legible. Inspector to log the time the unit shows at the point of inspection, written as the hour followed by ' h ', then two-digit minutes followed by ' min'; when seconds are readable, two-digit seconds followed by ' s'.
2 h 42 min
